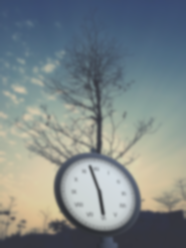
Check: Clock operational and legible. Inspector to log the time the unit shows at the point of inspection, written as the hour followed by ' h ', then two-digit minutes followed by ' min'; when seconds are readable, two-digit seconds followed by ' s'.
5 h 58 min
